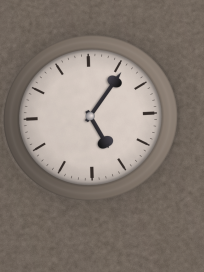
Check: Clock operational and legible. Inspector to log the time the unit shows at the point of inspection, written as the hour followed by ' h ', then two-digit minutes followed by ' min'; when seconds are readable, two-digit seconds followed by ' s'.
5 h 06 min
